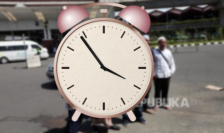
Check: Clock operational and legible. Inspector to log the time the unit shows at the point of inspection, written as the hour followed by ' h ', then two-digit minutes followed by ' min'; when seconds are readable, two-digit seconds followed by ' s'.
3 h 54 min
